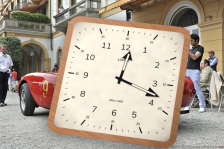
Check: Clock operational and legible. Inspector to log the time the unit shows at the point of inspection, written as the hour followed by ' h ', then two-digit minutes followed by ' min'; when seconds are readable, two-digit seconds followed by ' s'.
12 h 18 min
